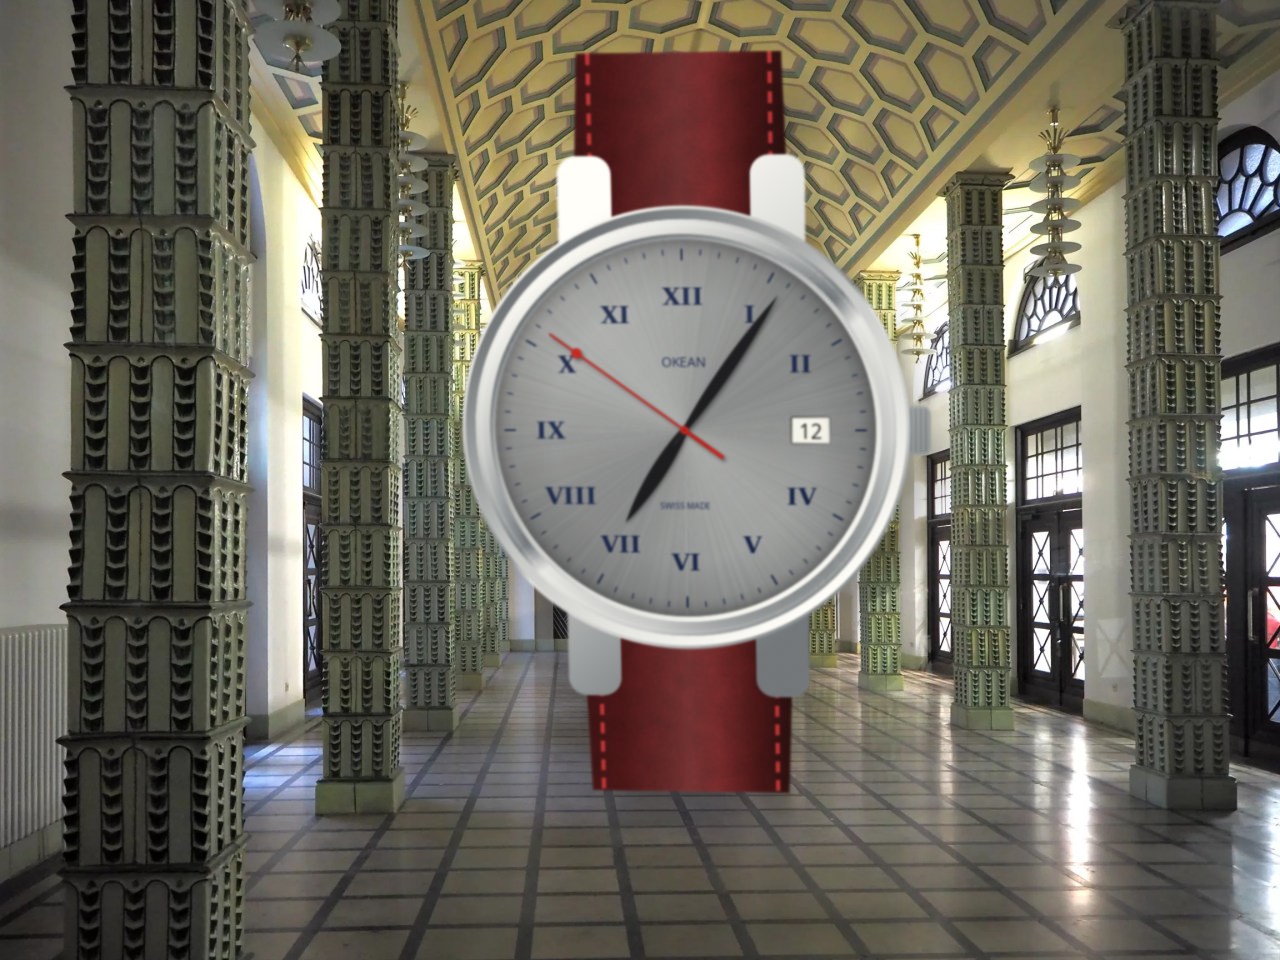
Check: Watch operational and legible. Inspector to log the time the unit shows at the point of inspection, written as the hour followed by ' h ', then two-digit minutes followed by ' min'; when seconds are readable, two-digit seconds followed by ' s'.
7 h 05 min 51 s
